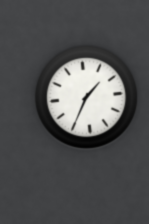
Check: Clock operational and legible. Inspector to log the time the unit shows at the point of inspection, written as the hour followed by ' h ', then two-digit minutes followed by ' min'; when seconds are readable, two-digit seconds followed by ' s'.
1 h 35 min
